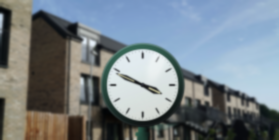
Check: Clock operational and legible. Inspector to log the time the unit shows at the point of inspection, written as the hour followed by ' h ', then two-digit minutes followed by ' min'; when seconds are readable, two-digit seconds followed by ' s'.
3 h 49 min
